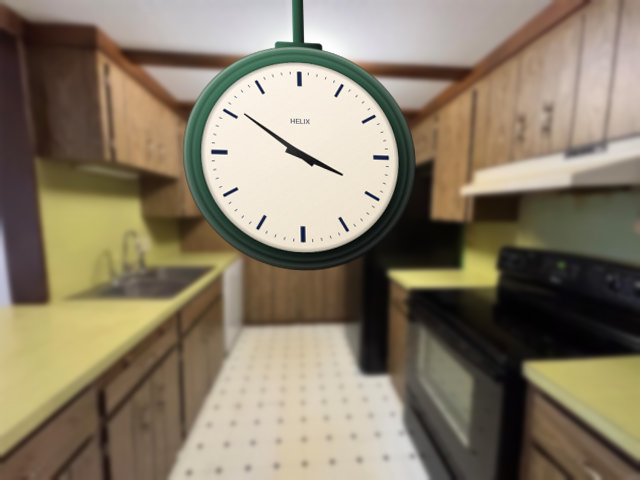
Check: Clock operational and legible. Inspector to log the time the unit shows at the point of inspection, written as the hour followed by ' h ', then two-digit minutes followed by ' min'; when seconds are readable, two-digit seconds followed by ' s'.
3 h 51 min
